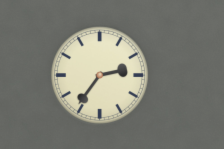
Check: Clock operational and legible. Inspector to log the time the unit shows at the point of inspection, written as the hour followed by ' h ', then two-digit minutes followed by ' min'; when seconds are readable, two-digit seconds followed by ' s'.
2 h 36 min
